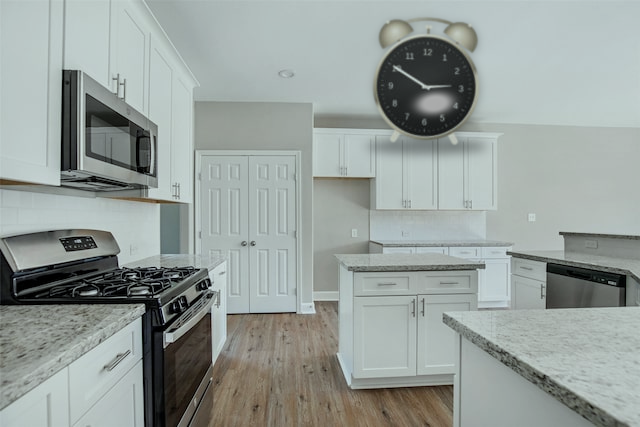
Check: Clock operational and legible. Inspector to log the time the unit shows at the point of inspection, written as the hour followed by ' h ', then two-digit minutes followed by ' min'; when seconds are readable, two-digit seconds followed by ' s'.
2 h 50 min
